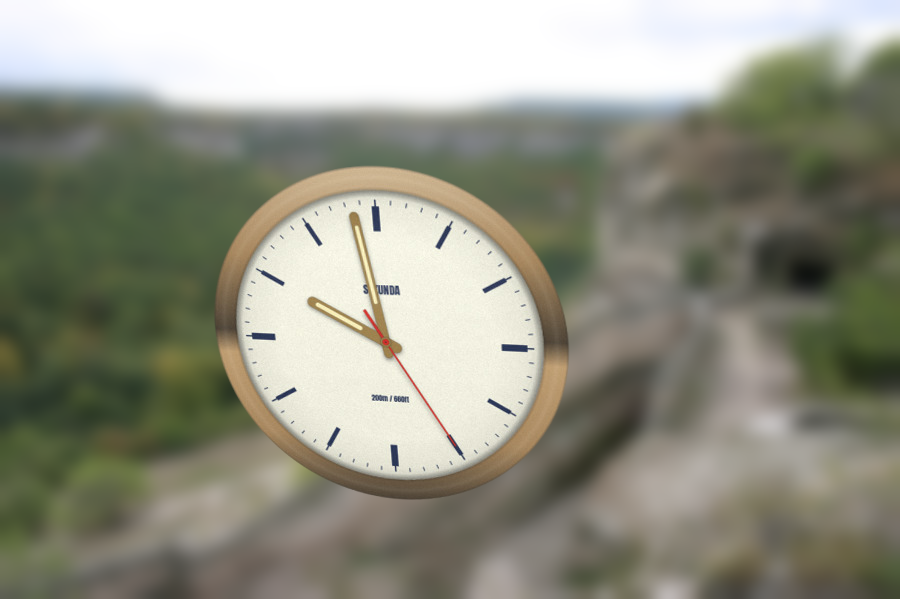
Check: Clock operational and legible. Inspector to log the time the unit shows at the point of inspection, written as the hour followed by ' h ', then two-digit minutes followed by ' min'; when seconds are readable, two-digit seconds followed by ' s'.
9 h 58 min 25 s
